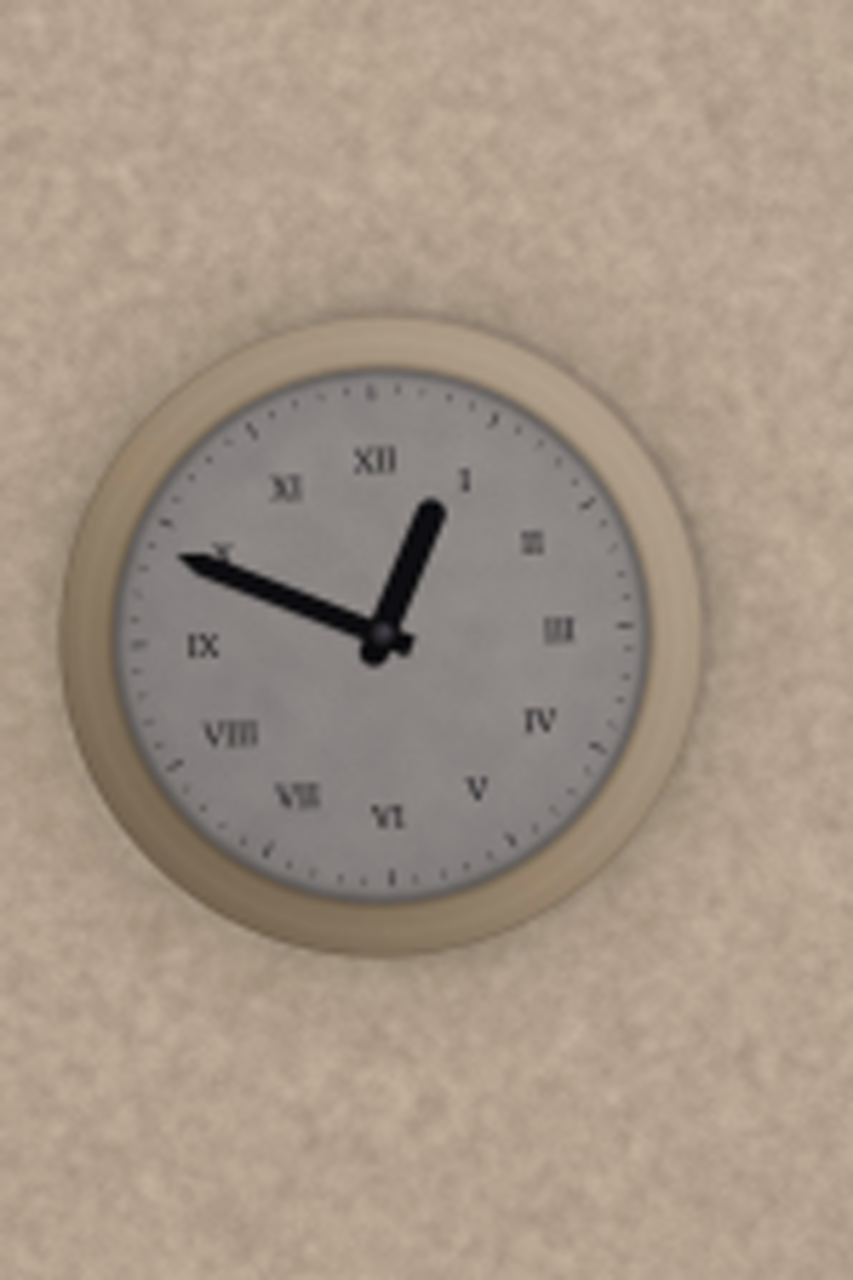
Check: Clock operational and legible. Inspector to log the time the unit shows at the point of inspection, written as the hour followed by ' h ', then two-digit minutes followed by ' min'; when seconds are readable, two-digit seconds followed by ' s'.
12 h 49 min
